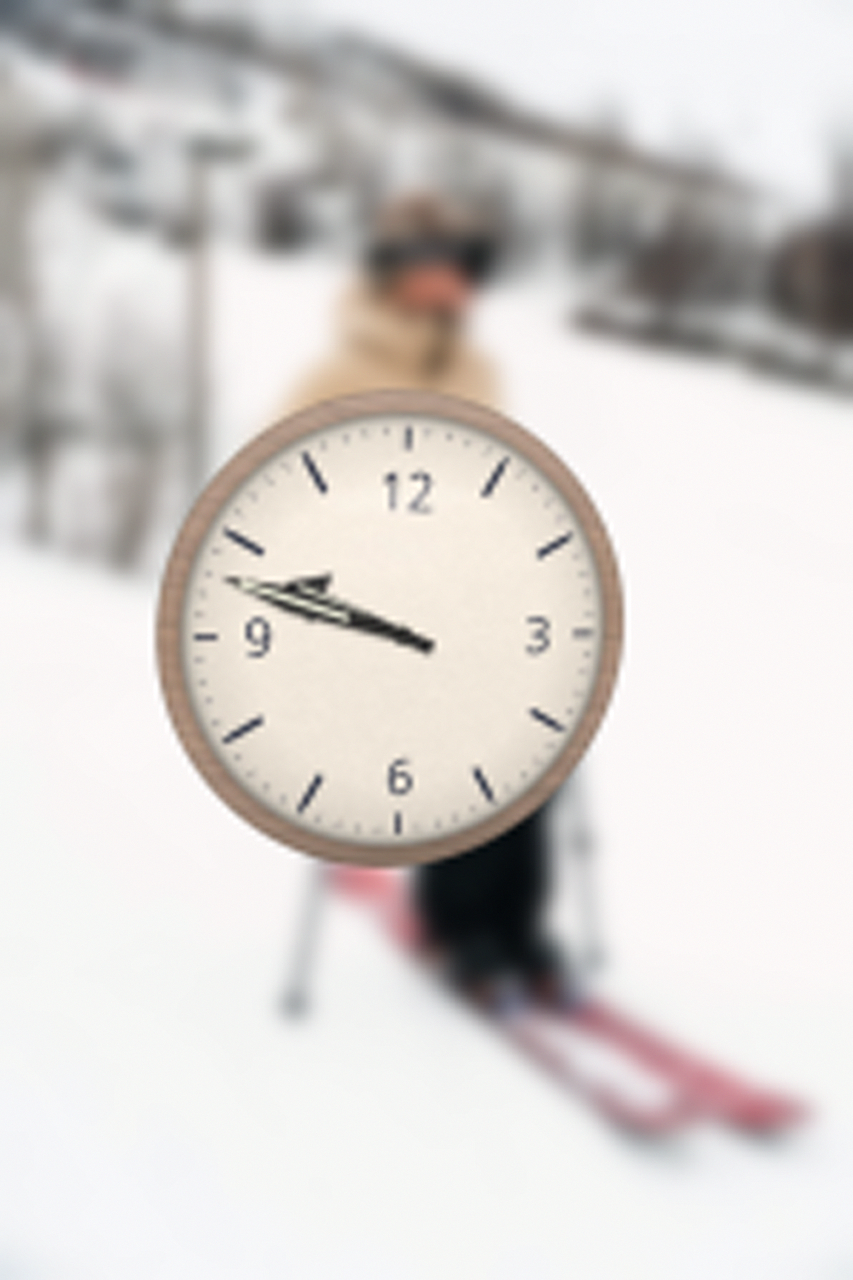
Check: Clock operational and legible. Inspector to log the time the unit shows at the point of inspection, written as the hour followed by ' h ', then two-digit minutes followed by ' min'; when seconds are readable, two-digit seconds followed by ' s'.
9 h 48 min
